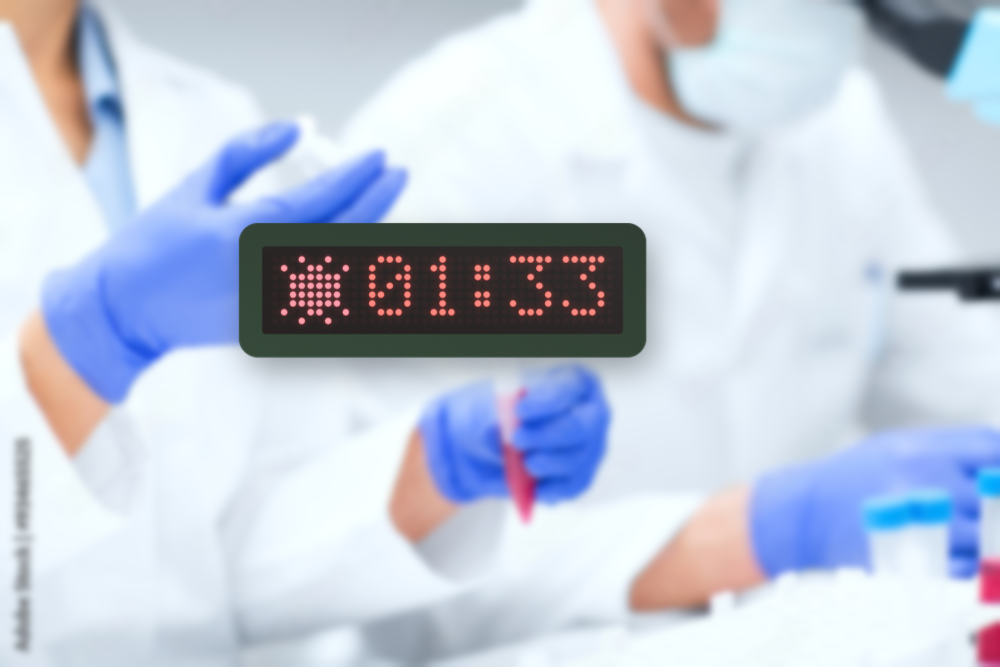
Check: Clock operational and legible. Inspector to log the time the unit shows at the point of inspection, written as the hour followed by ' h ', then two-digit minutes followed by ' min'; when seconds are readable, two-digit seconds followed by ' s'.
1 h 33 min
